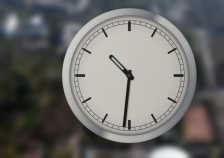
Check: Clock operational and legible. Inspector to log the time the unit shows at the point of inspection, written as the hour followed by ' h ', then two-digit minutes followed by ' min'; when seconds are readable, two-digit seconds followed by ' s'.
10 h 31 min
